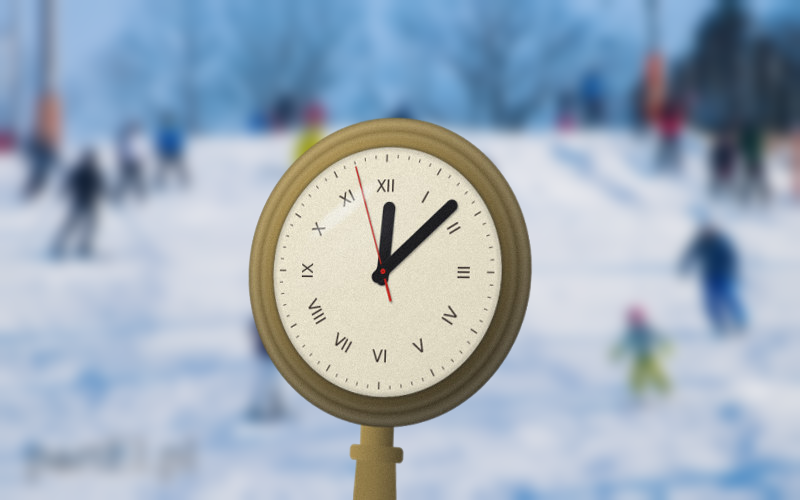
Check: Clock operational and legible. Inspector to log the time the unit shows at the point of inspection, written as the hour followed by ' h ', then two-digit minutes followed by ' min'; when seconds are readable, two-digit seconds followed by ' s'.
12 h 07 min 57 s
